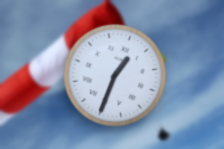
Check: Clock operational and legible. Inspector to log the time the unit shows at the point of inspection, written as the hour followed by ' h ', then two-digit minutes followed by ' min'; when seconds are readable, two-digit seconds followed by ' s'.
12 h 30 min
